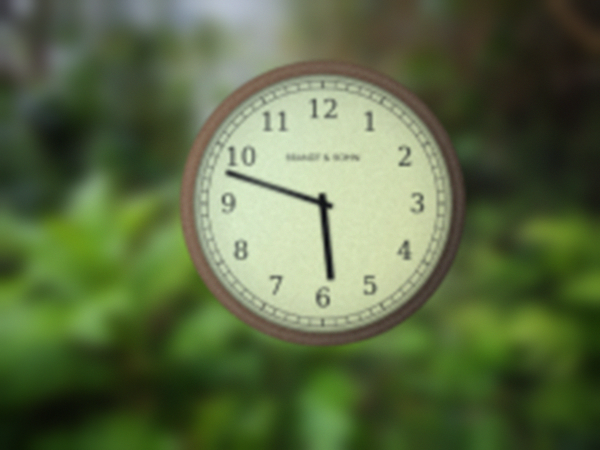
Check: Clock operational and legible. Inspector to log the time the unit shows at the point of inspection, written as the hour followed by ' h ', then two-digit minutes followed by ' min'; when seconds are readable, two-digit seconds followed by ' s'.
5 h 48 min
